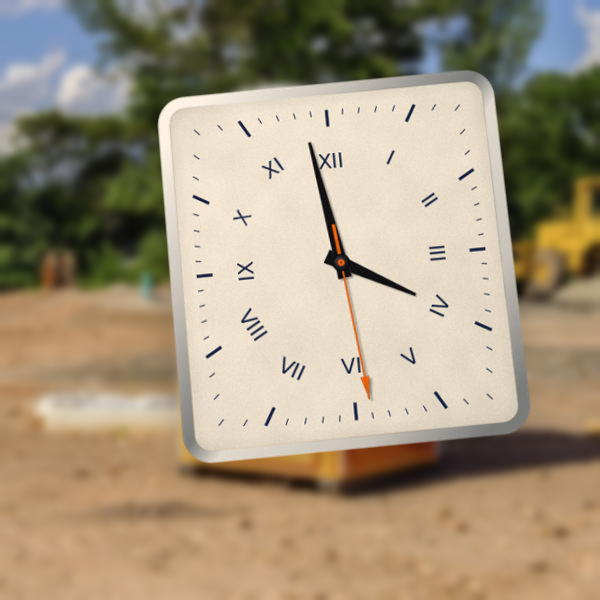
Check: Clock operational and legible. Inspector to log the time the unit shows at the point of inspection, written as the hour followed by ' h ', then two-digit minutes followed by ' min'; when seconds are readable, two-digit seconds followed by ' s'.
3 h 58 min 29 s
